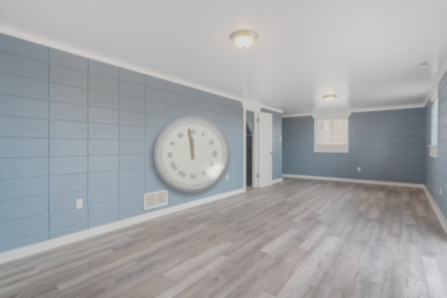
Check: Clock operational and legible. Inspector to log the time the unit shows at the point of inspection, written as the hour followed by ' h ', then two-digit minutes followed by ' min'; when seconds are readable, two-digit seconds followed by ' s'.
11 h 59 min
